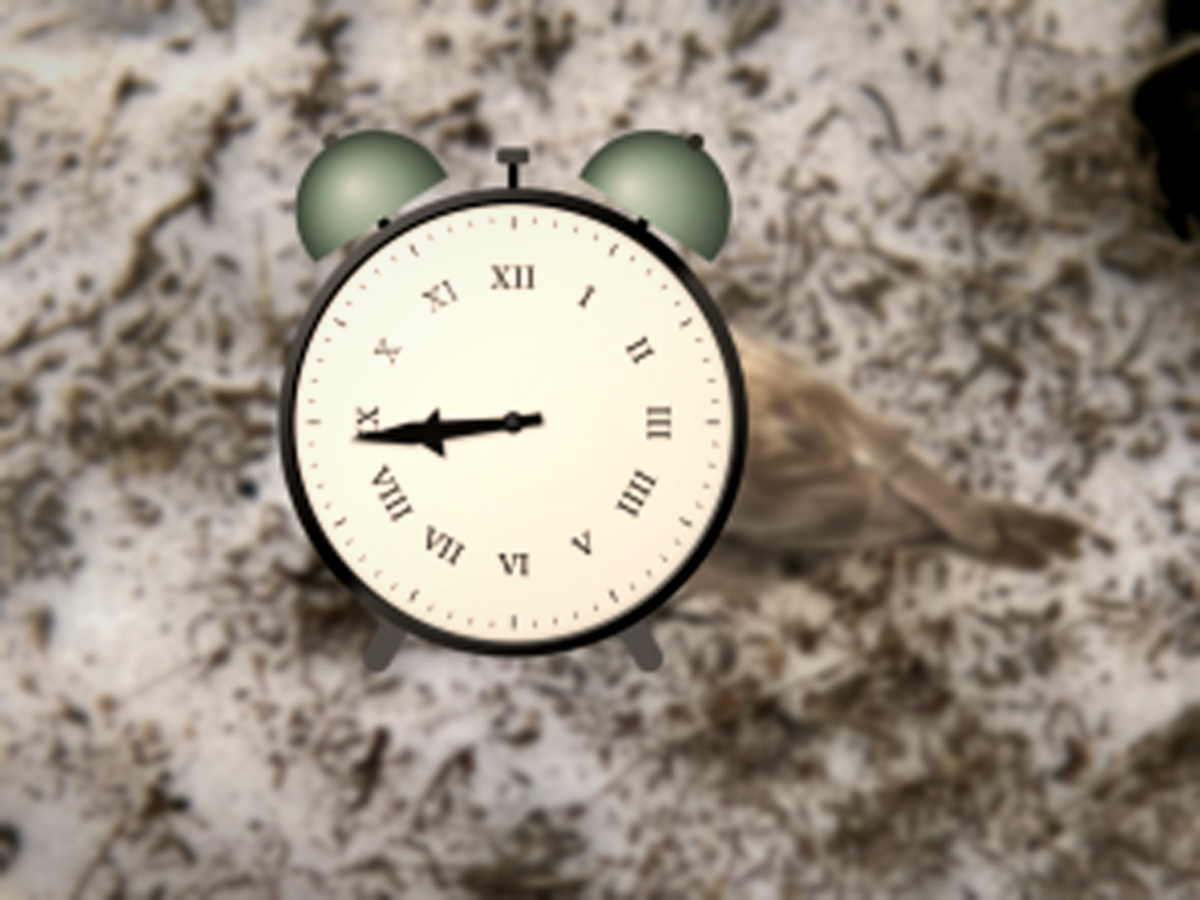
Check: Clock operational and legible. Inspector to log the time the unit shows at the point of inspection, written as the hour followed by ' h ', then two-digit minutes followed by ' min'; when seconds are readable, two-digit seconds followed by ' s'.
8 h 44 min
